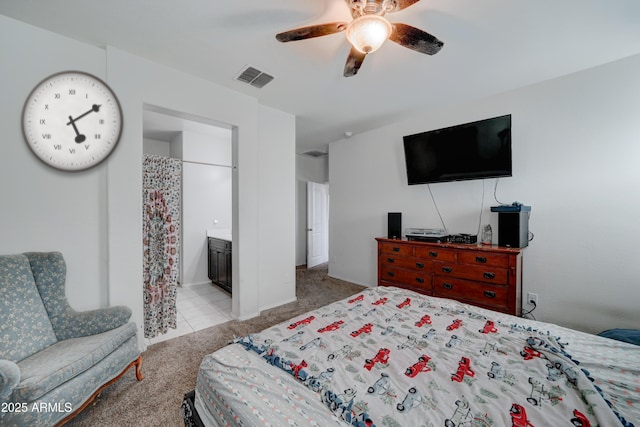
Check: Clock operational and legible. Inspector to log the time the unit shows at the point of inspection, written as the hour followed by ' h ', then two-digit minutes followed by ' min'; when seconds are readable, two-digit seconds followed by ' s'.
5 h 10 min
